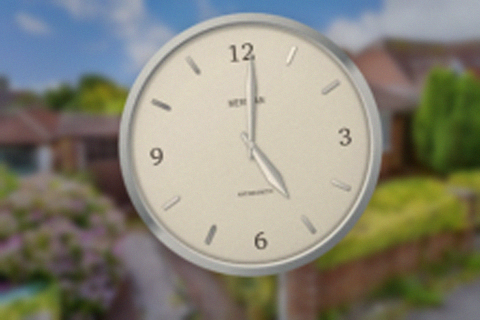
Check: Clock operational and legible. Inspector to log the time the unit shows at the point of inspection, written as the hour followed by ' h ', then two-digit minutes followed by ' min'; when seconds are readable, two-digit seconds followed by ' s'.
5 h 01 min
